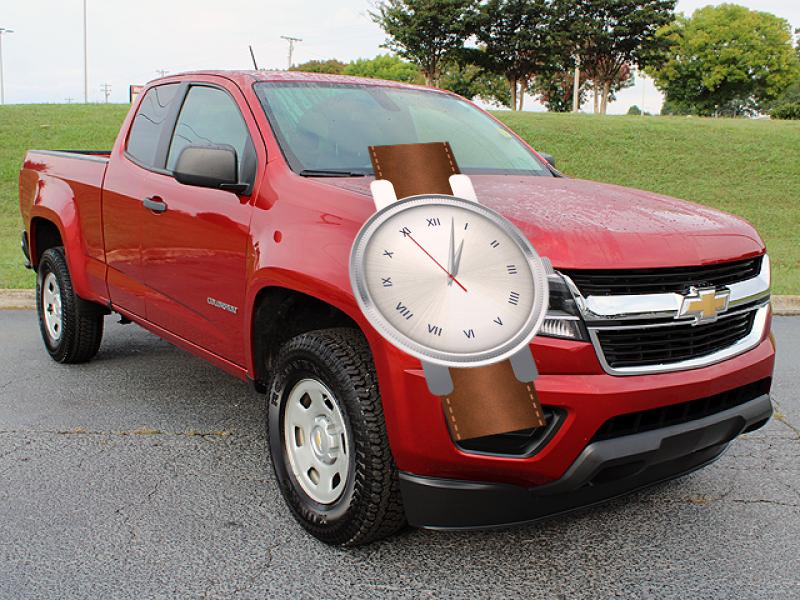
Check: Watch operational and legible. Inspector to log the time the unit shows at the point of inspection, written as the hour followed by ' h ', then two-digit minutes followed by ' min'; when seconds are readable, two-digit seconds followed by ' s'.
1 h 02 min 55 s
